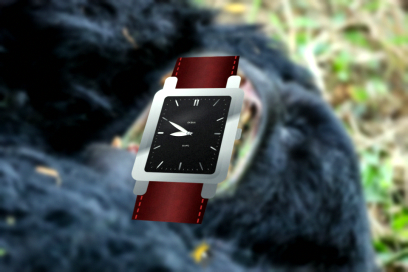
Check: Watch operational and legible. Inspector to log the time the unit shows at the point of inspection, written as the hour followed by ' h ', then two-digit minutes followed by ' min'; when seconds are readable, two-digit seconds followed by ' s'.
8 h 50 min
